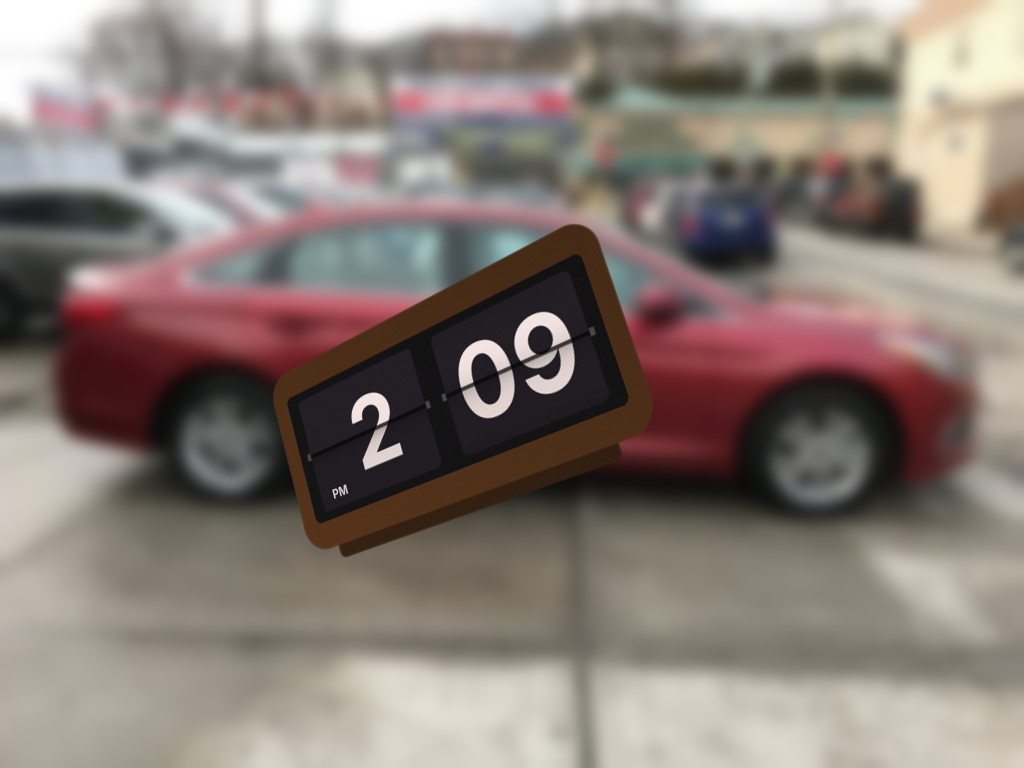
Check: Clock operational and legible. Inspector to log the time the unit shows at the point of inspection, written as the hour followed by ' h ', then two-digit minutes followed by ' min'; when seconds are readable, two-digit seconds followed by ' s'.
2 h 09 min
